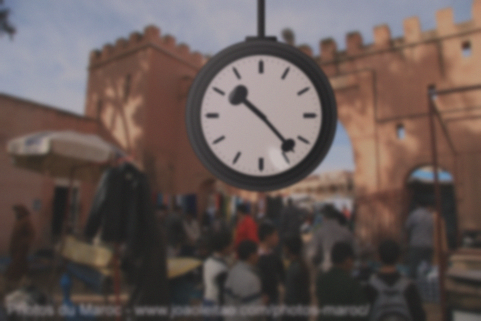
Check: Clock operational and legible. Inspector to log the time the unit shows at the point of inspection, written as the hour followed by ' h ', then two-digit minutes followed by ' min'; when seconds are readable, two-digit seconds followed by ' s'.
10 h 23 min
